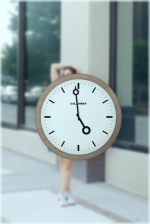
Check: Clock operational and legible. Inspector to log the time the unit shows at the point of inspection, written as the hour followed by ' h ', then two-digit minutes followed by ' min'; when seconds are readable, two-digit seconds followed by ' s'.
4 h 59 min
